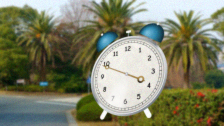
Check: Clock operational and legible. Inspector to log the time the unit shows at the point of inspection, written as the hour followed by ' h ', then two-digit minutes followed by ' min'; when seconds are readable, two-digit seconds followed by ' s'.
3 h 49 min
